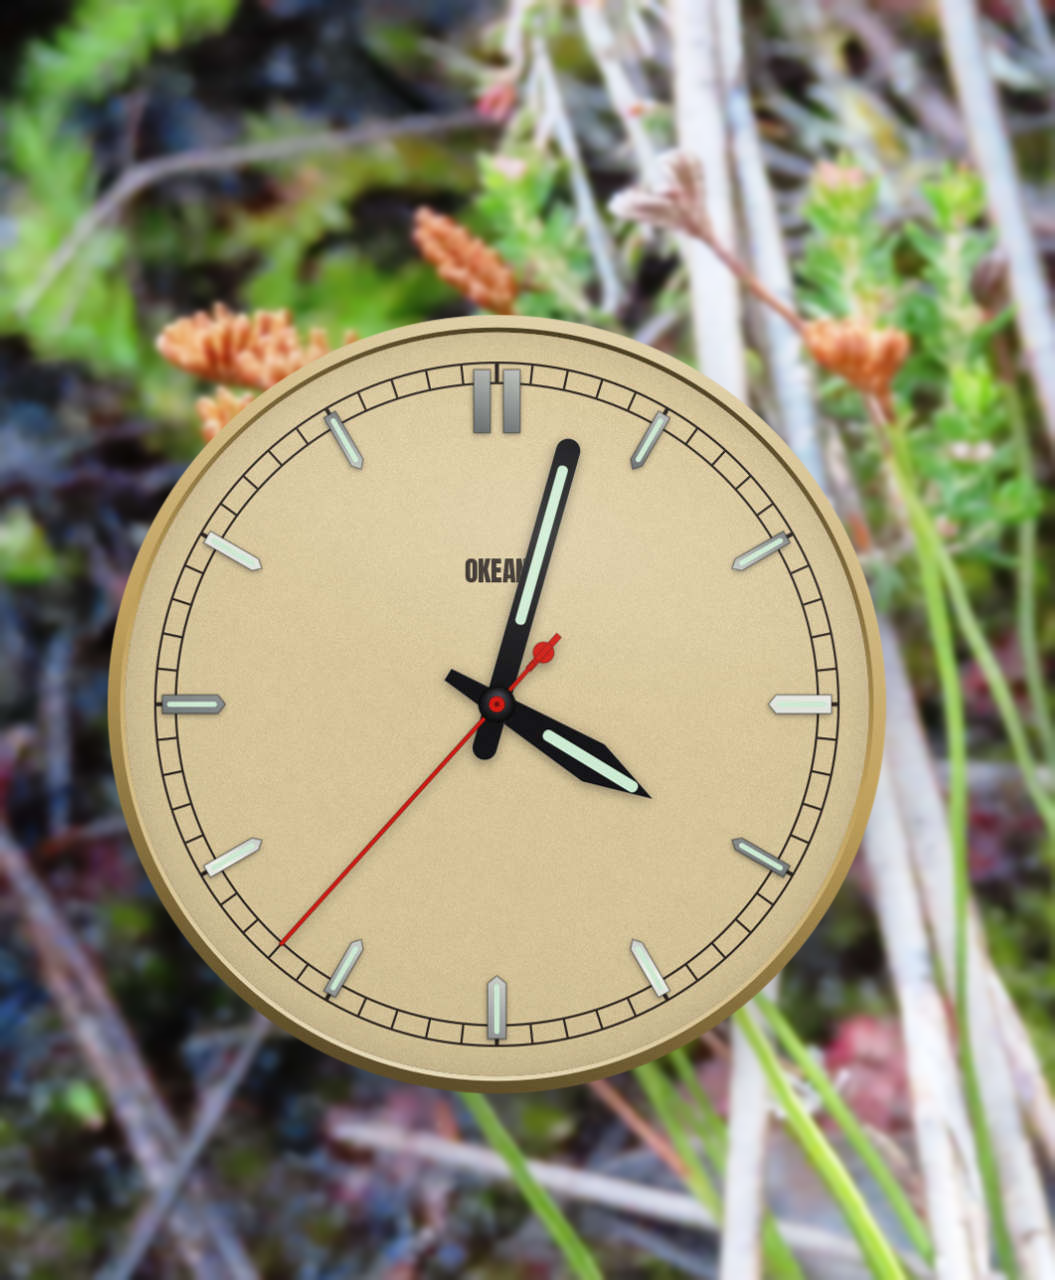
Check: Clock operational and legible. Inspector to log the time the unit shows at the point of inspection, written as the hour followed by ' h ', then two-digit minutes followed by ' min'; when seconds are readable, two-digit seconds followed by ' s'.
4 h 02 min 37 s
